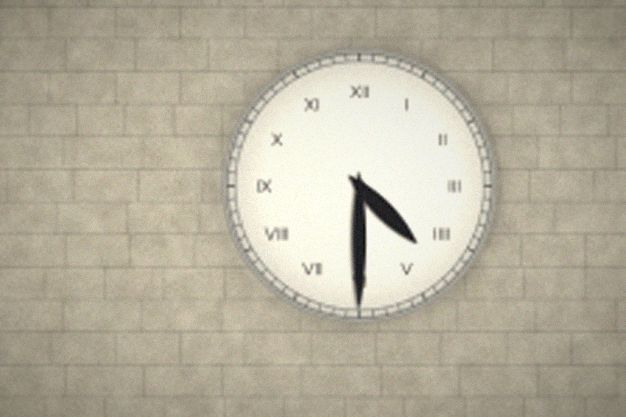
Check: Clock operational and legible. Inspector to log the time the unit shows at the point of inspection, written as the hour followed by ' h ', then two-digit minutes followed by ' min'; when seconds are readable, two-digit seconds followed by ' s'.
4 h 30 min
